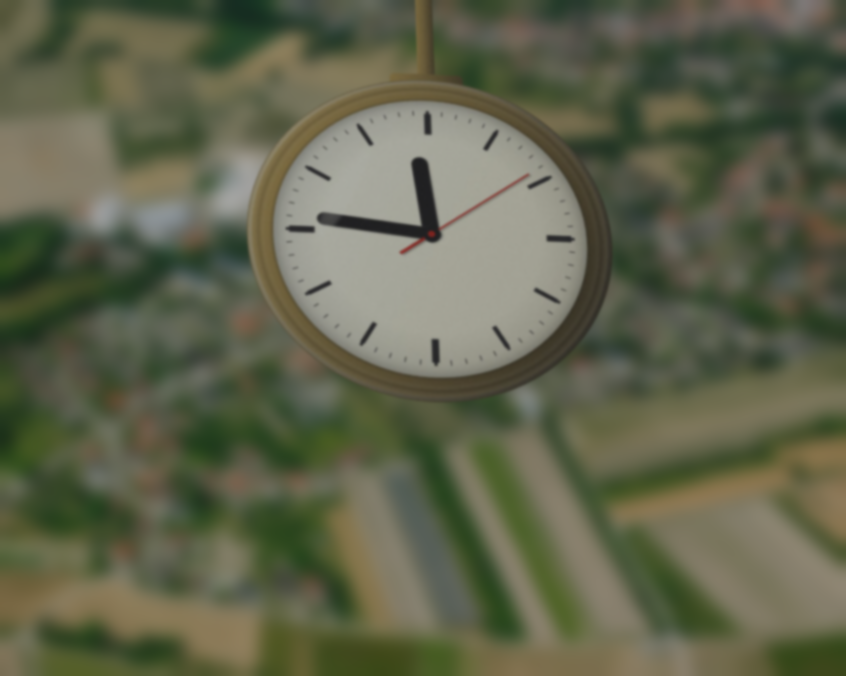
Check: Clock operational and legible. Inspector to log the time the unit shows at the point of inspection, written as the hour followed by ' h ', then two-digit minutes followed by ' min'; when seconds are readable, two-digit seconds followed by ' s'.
11 h 46 min 09 s
